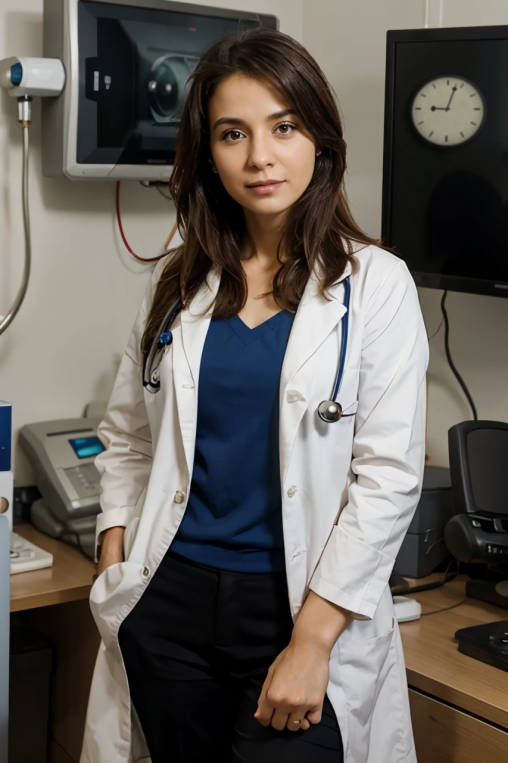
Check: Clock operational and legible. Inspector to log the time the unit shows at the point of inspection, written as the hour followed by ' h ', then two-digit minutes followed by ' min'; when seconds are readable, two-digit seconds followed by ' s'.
9 h 03 min
